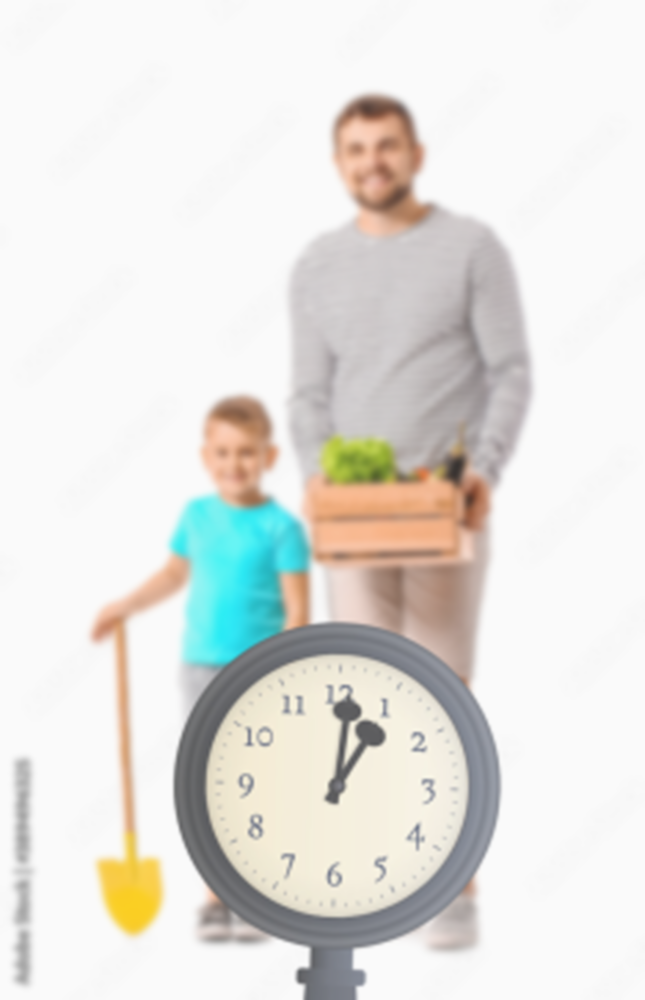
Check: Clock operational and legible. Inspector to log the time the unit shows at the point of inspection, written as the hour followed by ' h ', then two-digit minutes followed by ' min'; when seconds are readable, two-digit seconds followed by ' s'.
1 h 01 min
